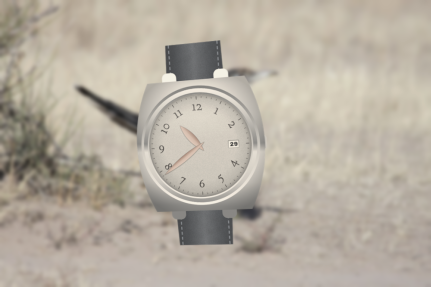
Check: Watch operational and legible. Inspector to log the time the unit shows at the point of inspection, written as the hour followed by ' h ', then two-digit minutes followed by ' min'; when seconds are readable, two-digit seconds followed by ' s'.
10 h 39 min
